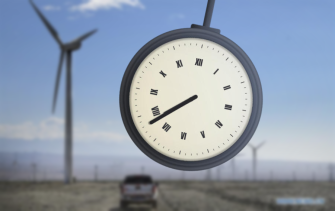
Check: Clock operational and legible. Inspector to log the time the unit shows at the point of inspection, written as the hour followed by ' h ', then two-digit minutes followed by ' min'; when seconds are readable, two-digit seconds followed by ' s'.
7 h 38 min
